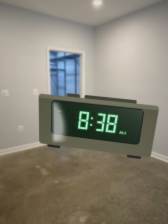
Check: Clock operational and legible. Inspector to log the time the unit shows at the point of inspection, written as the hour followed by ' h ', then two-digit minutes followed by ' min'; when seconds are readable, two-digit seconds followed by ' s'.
8 h 38 min
